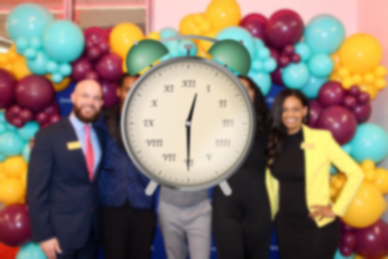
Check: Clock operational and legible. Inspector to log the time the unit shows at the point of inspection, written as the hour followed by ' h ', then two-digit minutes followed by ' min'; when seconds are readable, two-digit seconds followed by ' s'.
12 h 30 min
